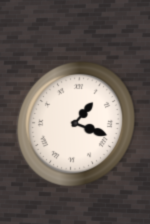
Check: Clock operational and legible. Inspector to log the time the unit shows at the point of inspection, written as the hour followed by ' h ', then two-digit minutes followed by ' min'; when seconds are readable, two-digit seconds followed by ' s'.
1 h 18 min
